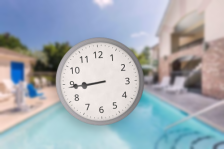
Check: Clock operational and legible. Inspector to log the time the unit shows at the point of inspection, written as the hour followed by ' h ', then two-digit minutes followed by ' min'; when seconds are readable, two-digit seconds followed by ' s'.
8 h 44 min
